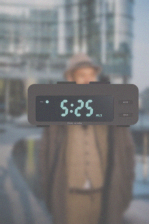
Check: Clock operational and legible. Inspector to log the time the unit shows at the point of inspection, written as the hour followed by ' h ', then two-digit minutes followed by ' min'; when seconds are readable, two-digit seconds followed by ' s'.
5 h 25 min
